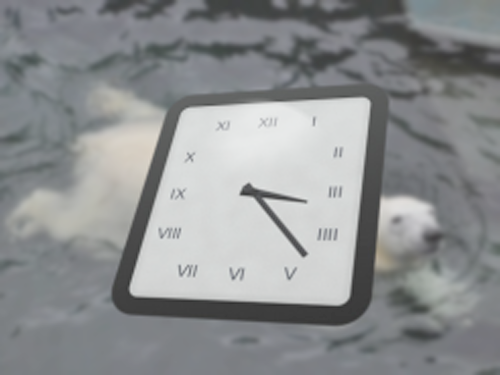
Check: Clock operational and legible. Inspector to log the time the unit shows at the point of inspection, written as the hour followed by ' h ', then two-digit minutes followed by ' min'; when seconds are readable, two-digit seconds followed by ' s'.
3 h 23 min
